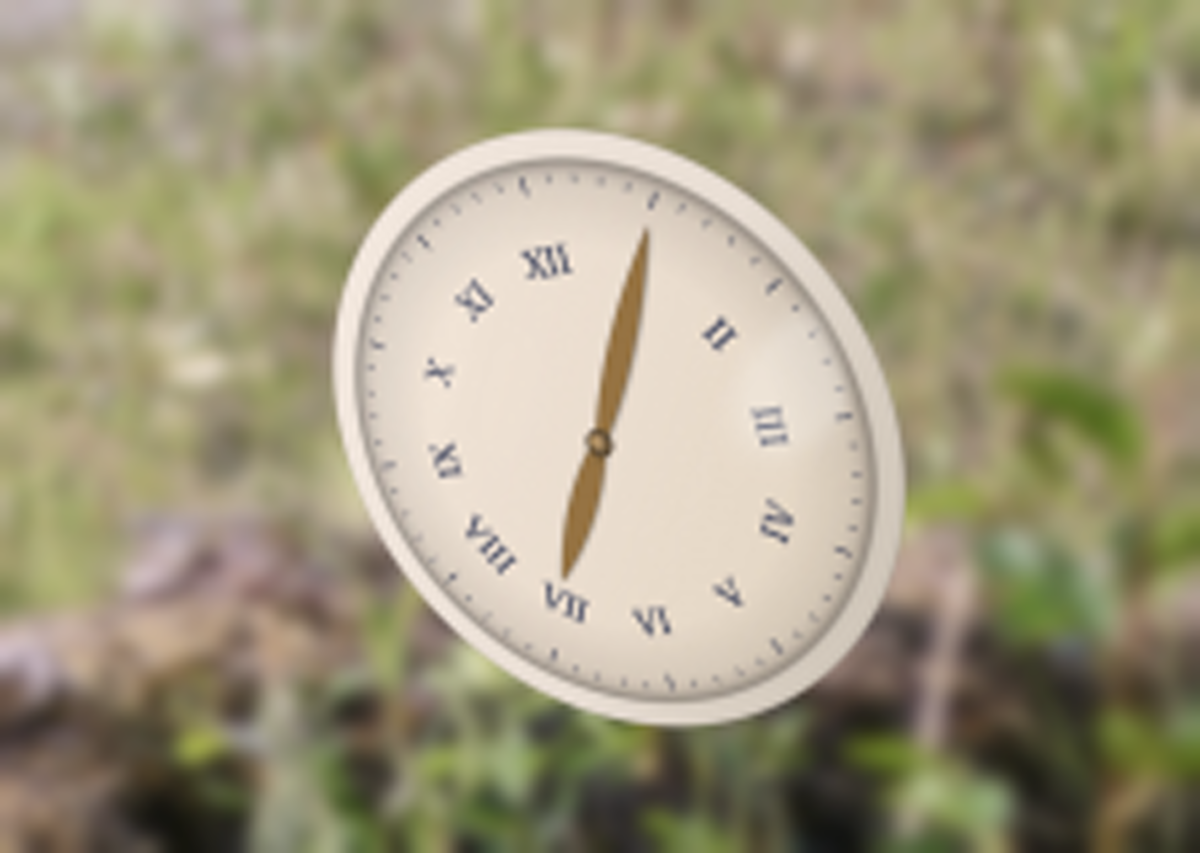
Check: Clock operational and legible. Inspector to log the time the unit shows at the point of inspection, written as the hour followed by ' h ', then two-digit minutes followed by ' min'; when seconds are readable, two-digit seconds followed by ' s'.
7 h 05 min
